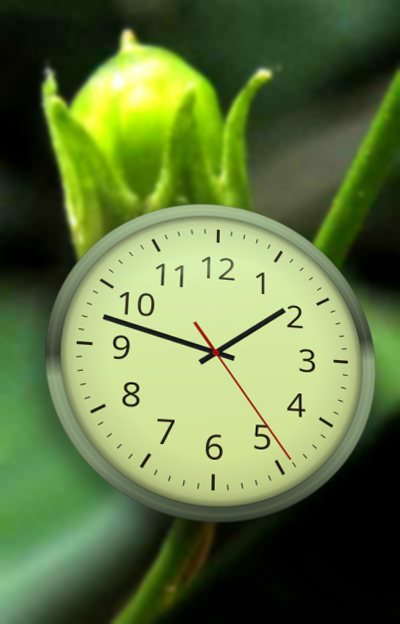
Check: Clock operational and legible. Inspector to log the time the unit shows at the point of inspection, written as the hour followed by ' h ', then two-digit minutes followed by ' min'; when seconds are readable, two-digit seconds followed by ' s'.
1 h 47 min 24 s
